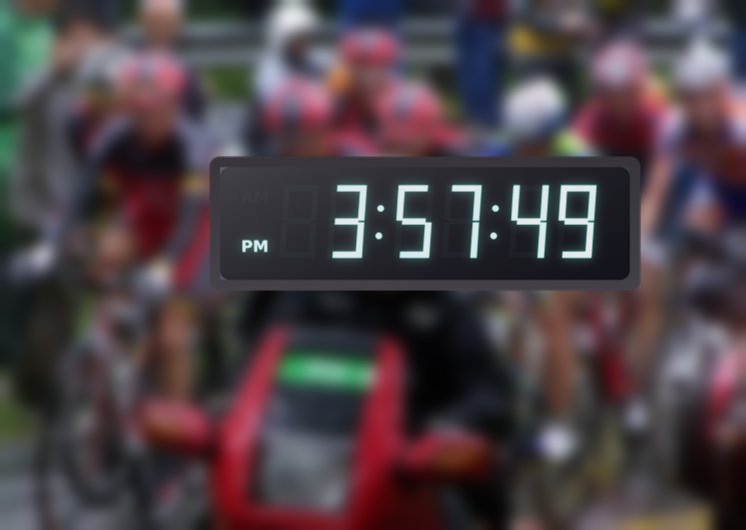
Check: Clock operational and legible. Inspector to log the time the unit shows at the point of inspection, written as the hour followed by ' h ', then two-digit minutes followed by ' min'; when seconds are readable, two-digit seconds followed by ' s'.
3 h 57 min 49 s
